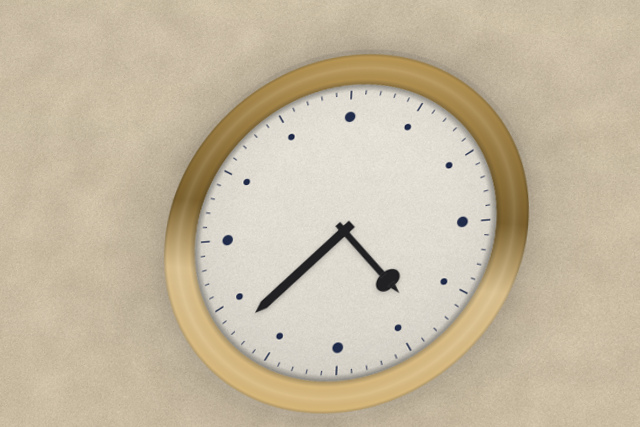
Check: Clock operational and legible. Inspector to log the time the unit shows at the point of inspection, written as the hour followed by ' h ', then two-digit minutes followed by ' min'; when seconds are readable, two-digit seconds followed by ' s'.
4 h 38 min
